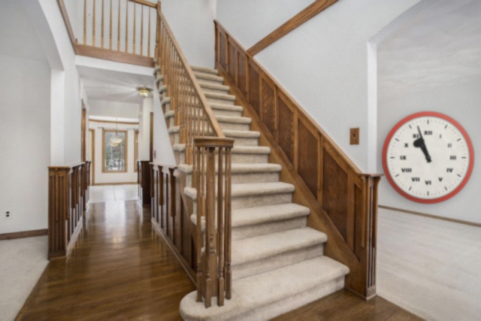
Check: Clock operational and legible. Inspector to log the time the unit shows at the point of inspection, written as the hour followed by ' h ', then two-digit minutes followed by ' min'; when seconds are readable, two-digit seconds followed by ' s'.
10 h 57 min
